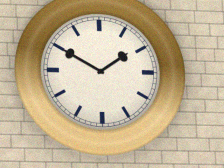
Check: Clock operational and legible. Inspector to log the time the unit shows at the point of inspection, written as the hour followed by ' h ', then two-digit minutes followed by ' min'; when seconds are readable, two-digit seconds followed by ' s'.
1 h 50 min
